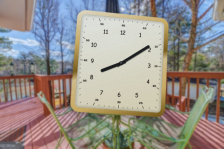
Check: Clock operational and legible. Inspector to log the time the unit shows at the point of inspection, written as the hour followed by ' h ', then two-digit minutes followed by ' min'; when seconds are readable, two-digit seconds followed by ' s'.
8 h 09 min
